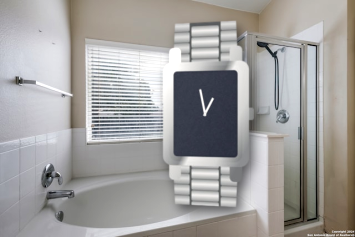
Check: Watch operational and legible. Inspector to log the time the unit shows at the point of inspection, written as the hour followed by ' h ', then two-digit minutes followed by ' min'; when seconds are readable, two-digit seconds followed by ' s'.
12 h 58 min
